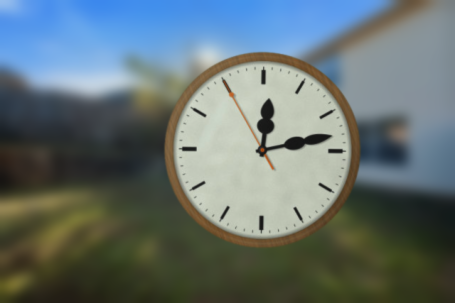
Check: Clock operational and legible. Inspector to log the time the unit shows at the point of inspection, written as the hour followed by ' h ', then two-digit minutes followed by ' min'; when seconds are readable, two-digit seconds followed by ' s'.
12 h 12 min 55 s
